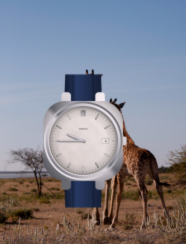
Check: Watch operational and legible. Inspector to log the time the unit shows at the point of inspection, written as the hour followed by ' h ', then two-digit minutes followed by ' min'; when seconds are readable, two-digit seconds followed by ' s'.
9 h 45 min
